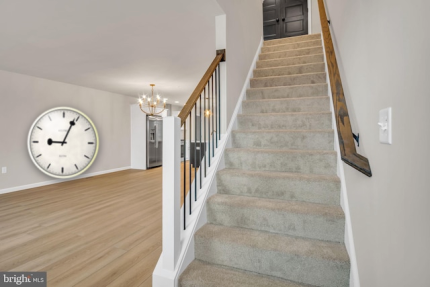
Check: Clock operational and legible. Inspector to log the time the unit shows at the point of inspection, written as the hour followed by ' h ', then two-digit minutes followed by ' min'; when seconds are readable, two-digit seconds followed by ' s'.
9 h 04 min
